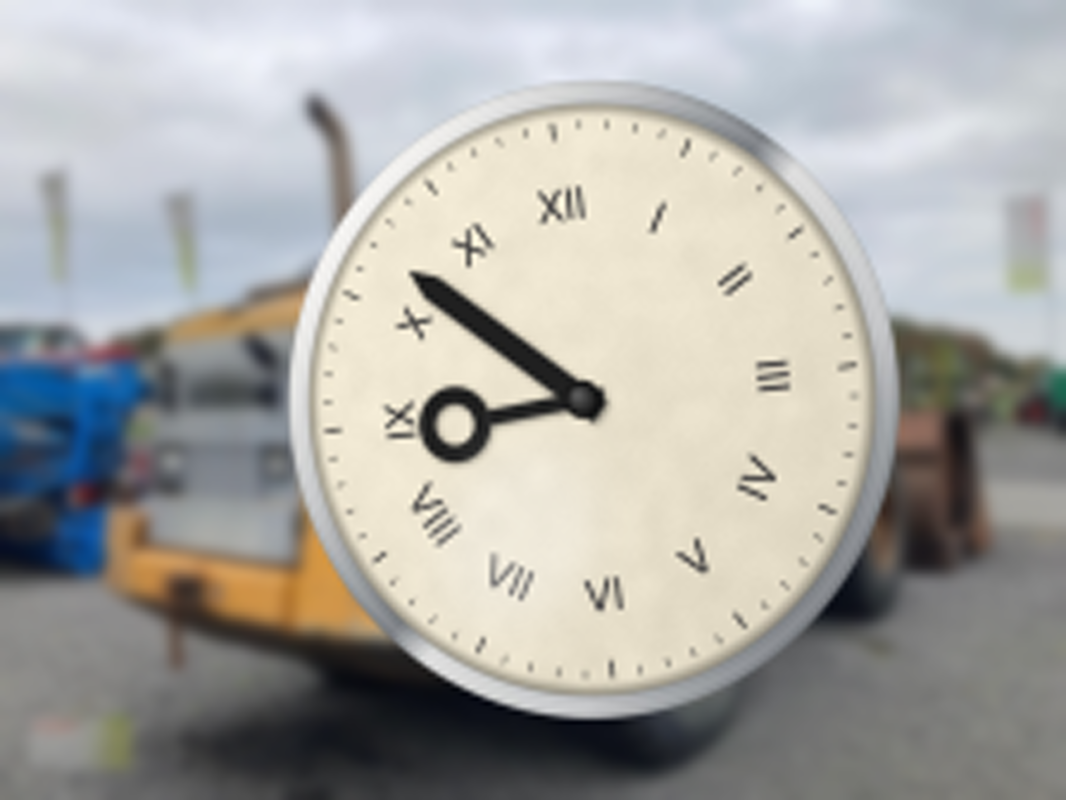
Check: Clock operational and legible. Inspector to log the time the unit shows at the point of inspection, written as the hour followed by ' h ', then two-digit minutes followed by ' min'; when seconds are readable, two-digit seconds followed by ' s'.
8 h 52 min
